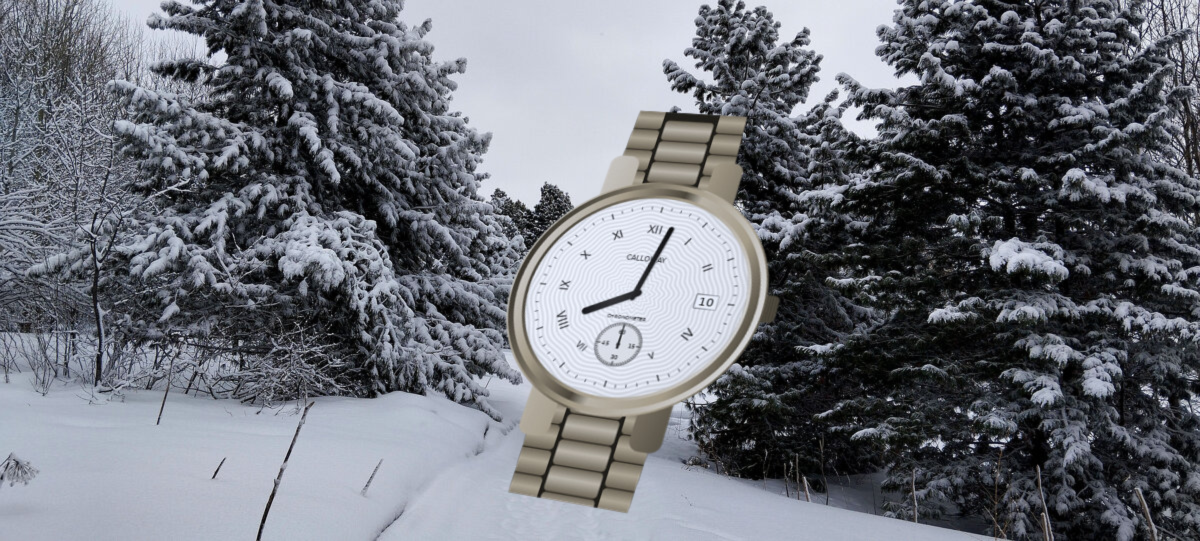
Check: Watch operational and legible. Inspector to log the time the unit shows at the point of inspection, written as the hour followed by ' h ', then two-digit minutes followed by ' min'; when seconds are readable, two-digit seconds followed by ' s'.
8 h 02 min
